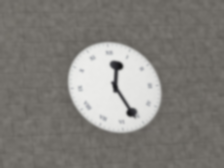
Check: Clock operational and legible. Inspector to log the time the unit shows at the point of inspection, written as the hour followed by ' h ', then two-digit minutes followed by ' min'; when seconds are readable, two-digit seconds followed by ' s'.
12 h 26 min
